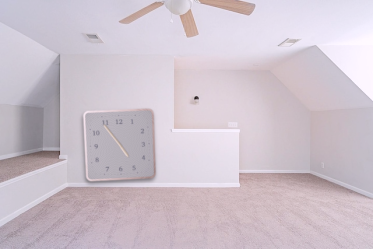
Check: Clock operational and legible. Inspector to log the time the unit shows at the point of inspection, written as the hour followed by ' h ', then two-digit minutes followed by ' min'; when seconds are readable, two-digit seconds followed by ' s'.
4 h 54 min
